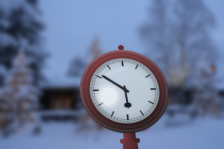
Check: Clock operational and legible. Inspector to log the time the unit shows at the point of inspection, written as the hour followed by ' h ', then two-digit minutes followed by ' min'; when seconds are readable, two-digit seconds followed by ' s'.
5 h 51 min
